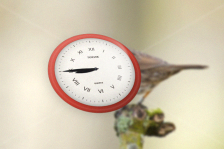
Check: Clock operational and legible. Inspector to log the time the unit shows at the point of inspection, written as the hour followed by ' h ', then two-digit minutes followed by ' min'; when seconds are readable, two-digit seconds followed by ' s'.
8 h 45 min
